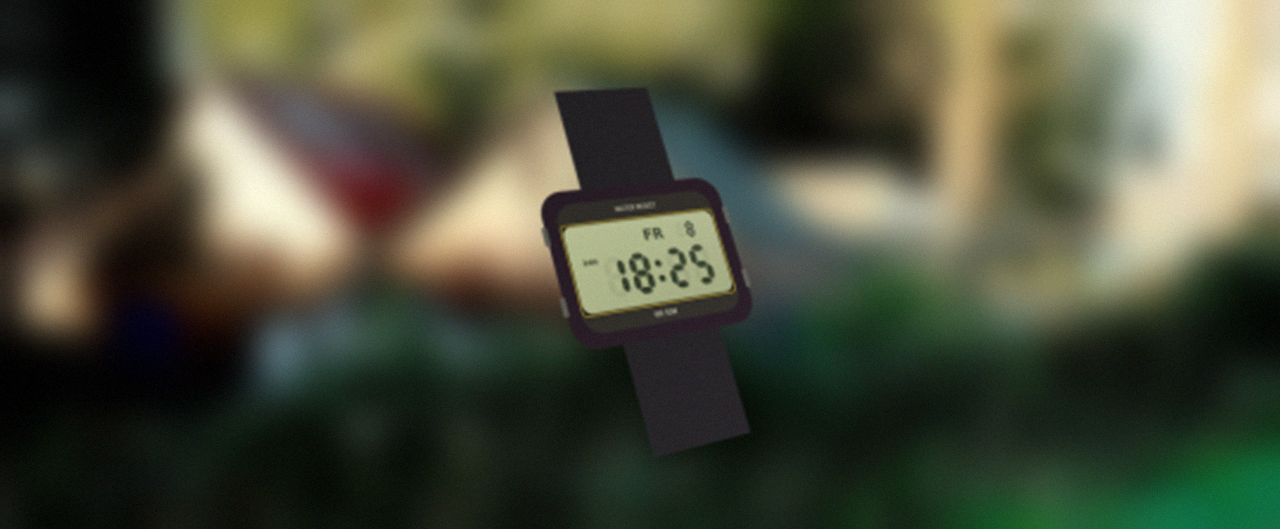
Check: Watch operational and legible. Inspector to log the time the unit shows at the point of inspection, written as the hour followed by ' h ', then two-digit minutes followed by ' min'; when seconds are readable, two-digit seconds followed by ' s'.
18 h 25 min
